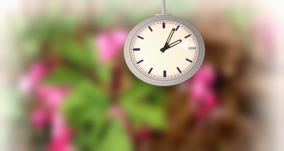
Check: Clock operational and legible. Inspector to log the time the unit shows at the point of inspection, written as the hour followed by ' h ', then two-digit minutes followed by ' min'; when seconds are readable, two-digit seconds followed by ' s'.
2 h 04 min
